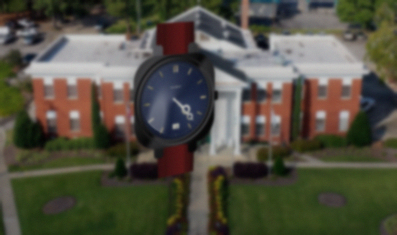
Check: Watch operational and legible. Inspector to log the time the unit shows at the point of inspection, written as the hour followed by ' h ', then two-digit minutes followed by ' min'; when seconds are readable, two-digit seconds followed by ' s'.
4 h 23 min
